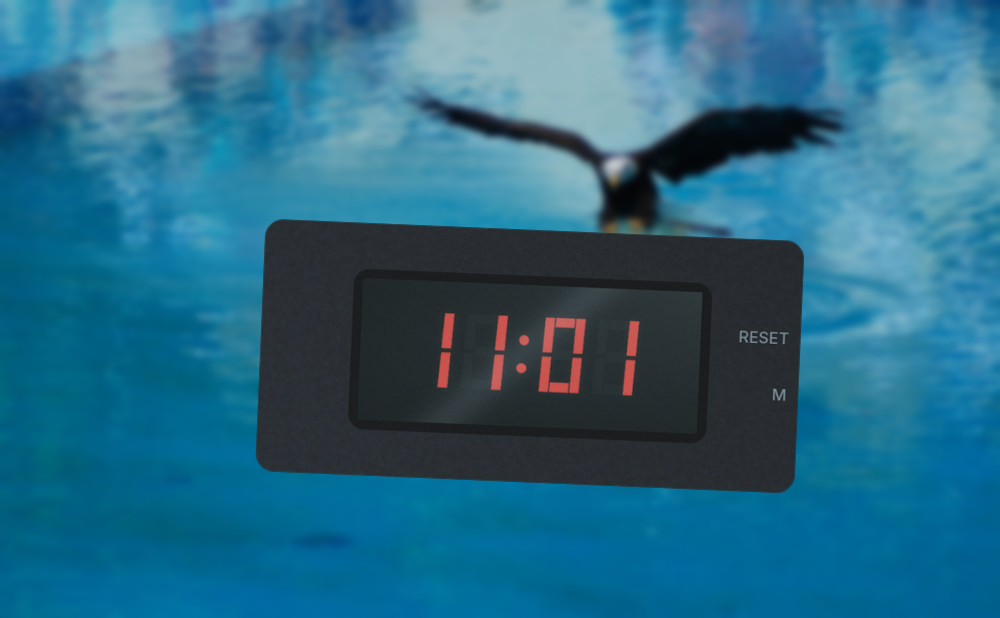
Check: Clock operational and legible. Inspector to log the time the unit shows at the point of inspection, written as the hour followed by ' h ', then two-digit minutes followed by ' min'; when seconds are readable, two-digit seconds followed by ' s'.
11 h 01 min
